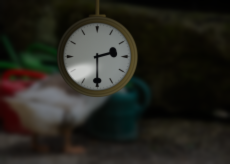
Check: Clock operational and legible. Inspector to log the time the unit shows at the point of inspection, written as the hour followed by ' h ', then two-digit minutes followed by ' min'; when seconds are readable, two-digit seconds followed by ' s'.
2 h 30 min
